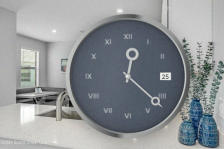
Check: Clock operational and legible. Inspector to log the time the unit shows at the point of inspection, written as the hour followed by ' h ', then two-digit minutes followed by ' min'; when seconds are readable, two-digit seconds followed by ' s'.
12 h 22 min
